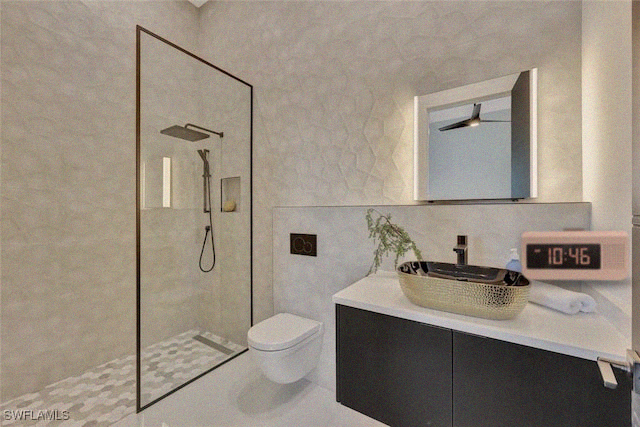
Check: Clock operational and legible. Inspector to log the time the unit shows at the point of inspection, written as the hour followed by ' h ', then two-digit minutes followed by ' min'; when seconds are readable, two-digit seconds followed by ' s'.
10 h 46 min
